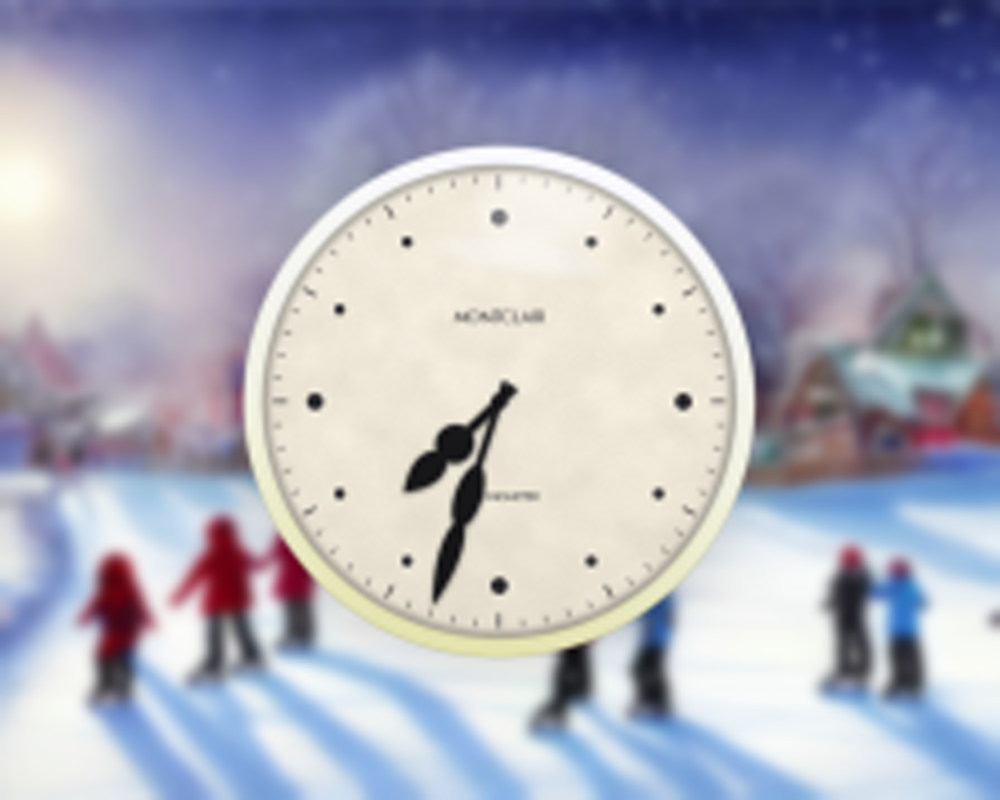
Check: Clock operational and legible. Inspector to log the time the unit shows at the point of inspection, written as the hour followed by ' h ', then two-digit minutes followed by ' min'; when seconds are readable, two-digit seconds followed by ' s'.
7 h 33 min
